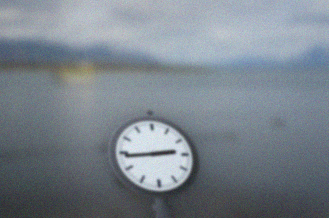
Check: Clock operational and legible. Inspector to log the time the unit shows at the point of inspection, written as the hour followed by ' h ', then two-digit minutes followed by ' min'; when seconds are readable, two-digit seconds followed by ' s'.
2 h 44 min
